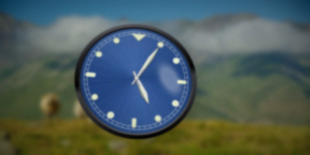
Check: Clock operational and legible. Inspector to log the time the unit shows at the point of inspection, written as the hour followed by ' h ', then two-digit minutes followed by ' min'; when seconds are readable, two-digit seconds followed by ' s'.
5 h 05 min
